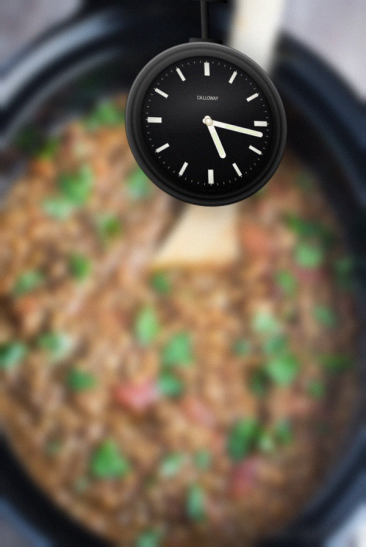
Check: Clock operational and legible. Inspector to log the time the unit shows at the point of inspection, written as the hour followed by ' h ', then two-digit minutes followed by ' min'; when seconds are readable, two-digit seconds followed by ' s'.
5 h 17 min
